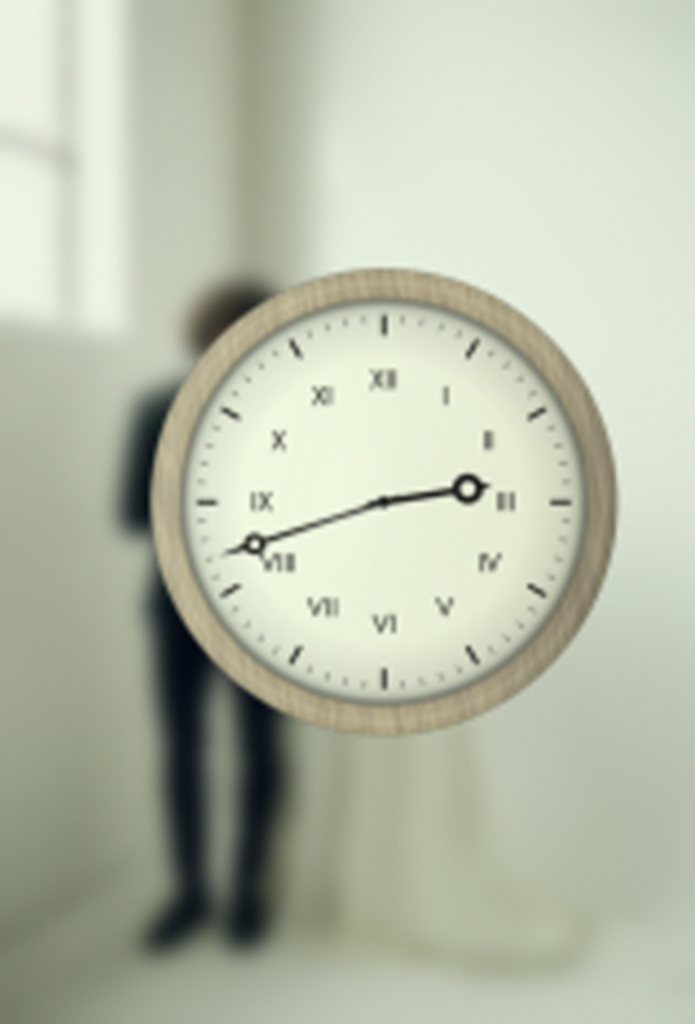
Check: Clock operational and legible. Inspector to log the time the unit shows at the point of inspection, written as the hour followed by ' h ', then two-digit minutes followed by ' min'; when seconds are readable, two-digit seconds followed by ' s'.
2 h 42 min
